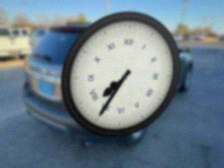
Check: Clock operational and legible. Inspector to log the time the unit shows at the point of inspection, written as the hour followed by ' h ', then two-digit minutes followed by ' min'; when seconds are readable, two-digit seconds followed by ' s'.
7 h 35 min
